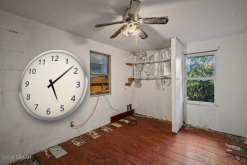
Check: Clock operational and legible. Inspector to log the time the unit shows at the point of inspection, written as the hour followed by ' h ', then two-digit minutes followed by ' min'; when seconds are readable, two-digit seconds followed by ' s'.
5 h 08 min
